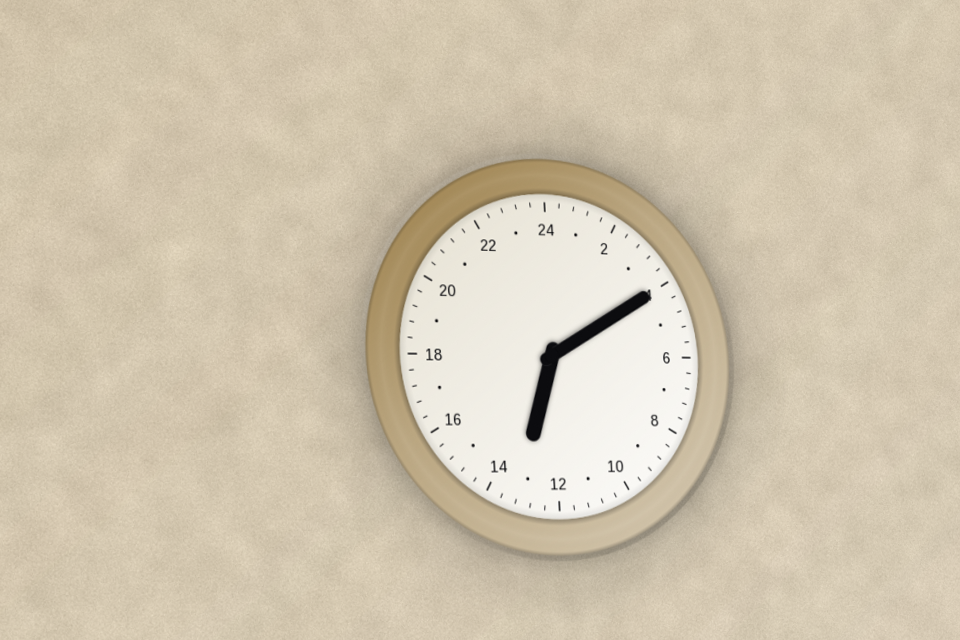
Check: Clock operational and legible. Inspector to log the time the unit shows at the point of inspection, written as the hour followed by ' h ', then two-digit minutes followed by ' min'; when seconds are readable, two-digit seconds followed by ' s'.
13 h 10 min
